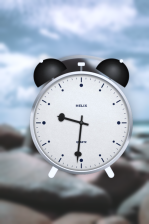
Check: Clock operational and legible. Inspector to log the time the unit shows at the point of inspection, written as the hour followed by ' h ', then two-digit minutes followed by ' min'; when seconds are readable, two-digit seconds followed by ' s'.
9 h 31 min
